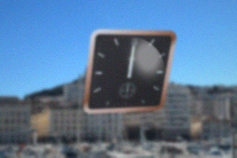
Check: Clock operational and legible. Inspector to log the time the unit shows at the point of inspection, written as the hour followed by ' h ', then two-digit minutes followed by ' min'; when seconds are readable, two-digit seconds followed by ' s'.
12 h 00 min
